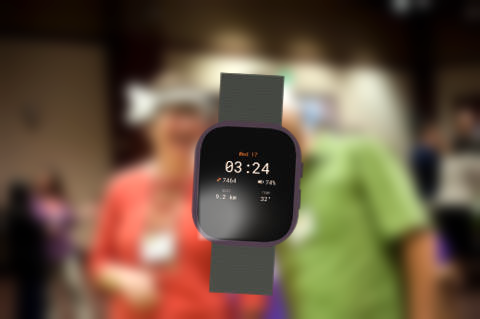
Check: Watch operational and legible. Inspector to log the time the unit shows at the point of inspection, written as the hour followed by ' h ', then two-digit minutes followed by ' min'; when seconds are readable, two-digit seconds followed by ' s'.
3 h 24 min
